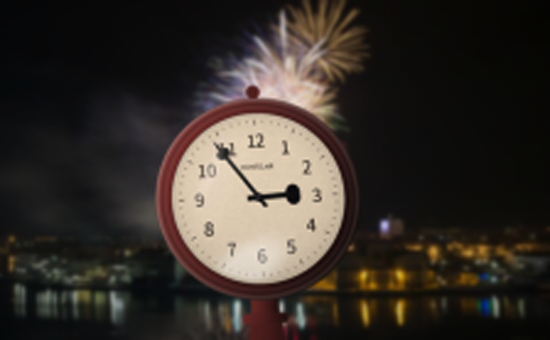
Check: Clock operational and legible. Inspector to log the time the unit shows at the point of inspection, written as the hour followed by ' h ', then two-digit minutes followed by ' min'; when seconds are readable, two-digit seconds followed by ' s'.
2 h 54 min
